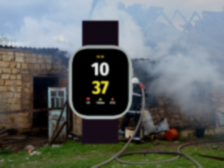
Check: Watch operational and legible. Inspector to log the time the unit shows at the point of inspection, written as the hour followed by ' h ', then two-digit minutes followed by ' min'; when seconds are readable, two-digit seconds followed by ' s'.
10 h 37 min
